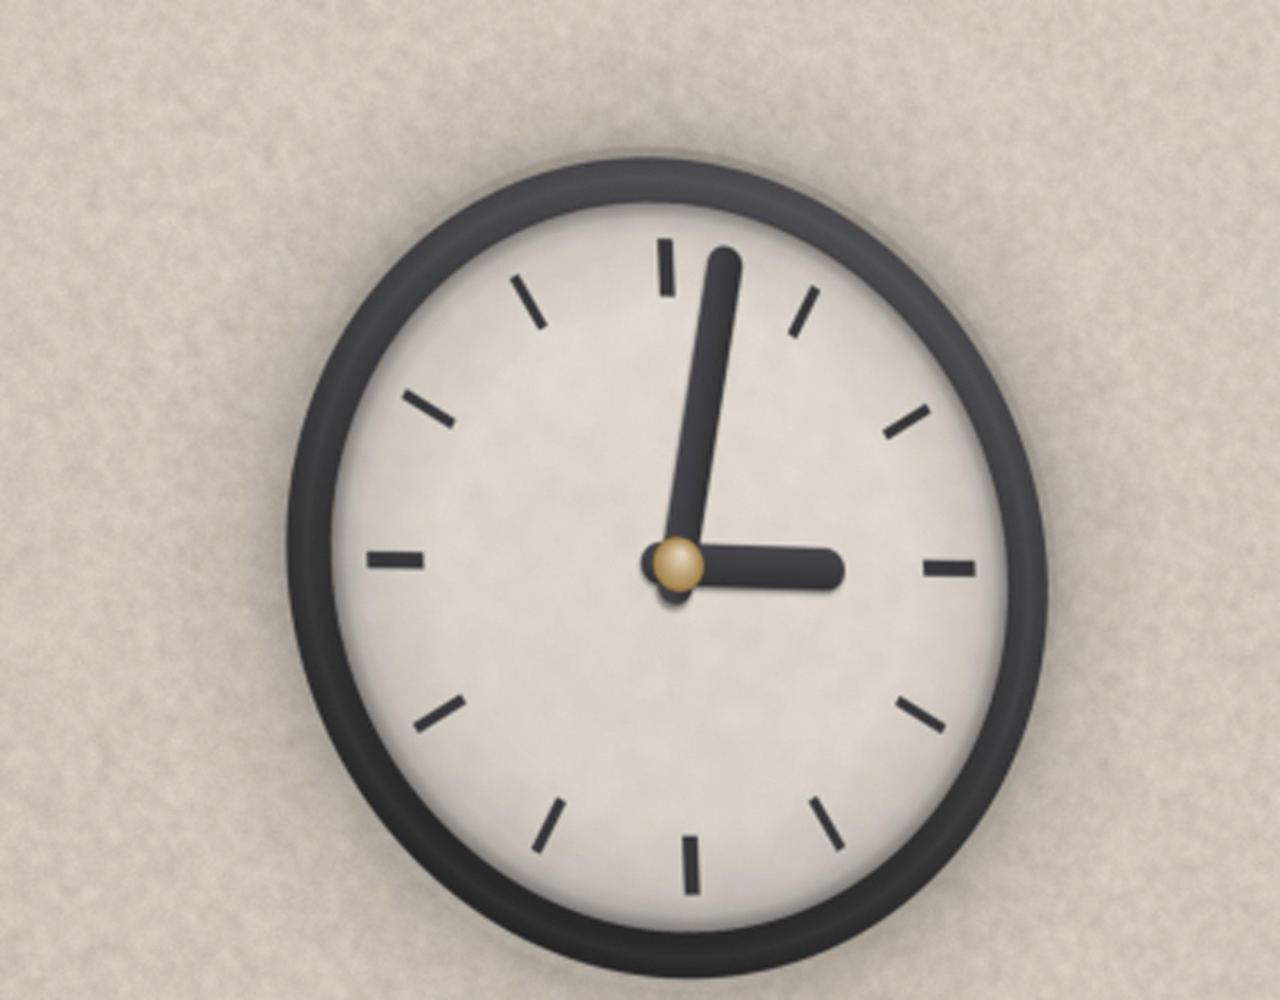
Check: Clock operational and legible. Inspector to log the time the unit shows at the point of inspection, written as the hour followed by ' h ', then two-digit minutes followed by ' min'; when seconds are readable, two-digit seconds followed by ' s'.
3 h 02 min
